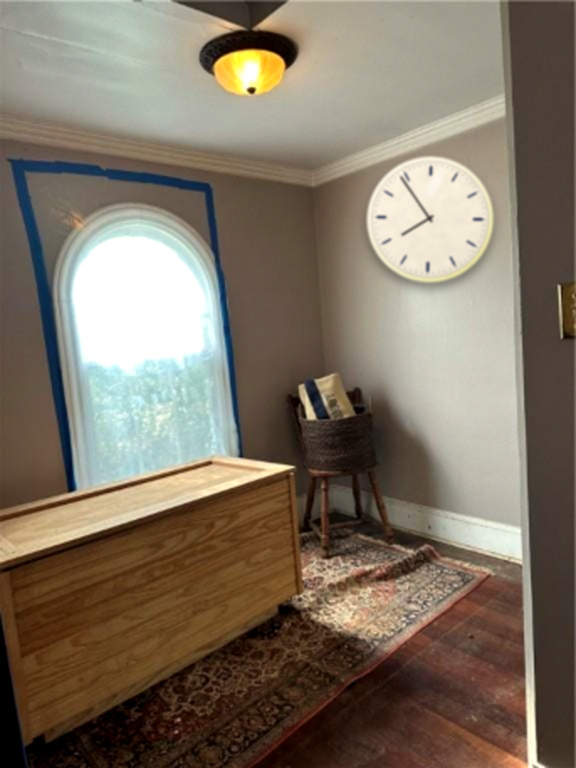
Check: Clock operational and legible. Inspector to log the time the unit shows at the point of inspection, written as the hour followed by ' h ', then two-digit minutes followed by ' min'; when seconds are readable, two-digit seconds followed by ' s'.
7 h 54 min
